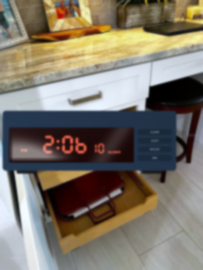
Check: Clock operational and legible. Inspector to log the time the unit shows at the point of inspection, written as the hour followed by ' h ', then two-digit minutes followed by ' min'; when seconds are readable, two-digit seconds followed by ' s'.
2 h 06 min
